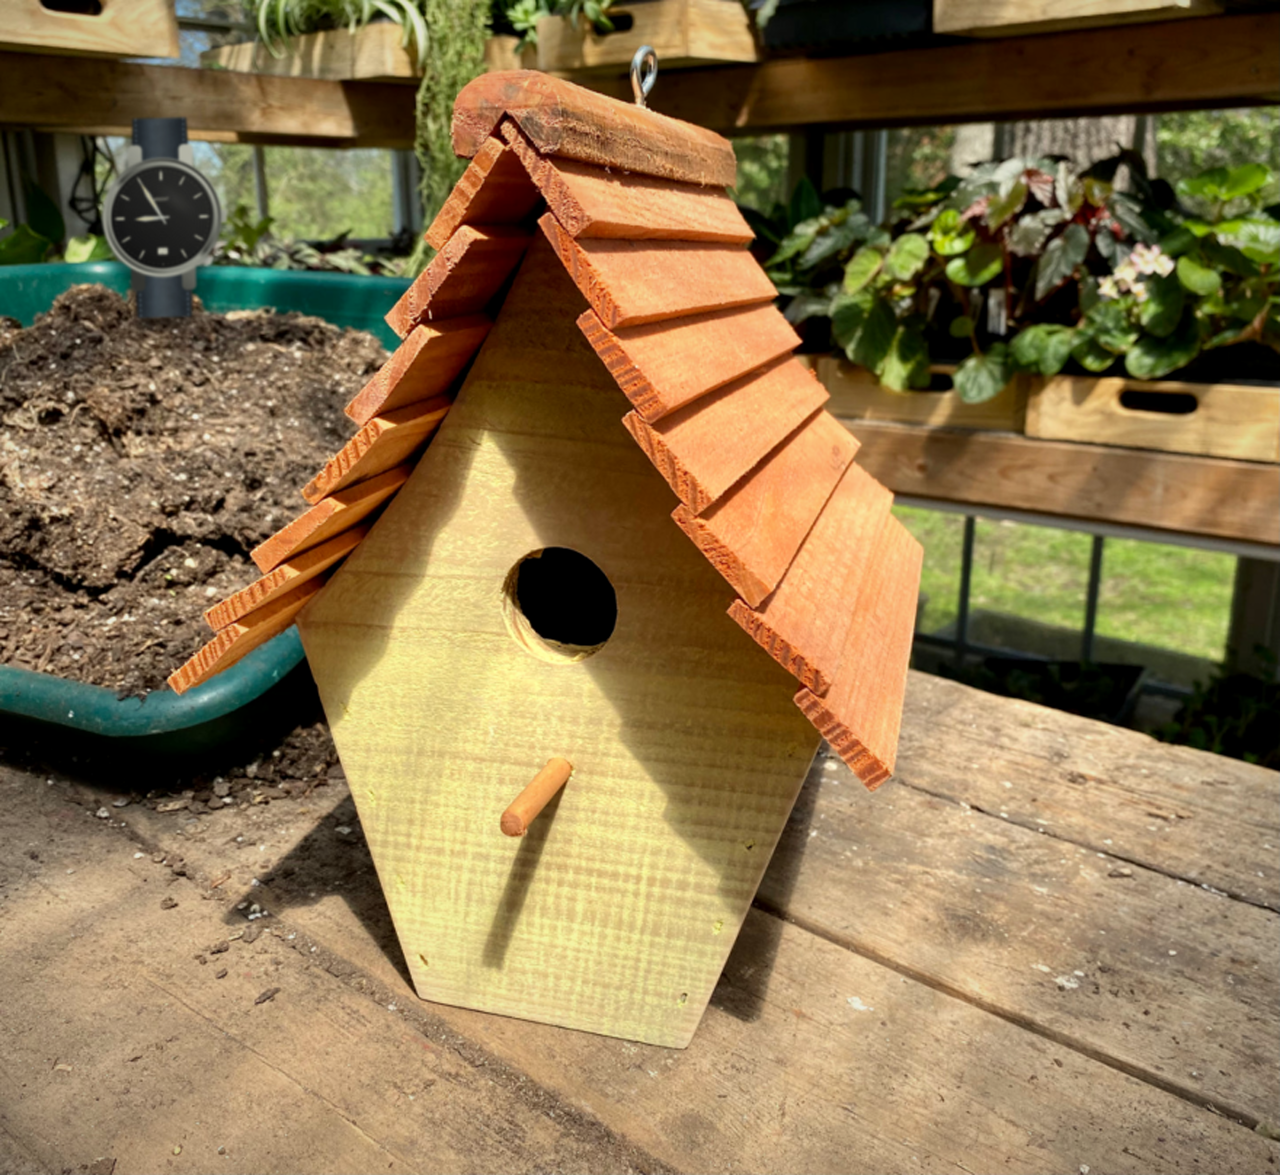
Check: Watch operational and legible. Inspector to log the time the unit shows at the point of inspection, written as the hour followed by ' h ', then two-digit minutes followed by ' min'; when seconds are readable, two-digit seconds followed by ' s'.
8 h 55 min
